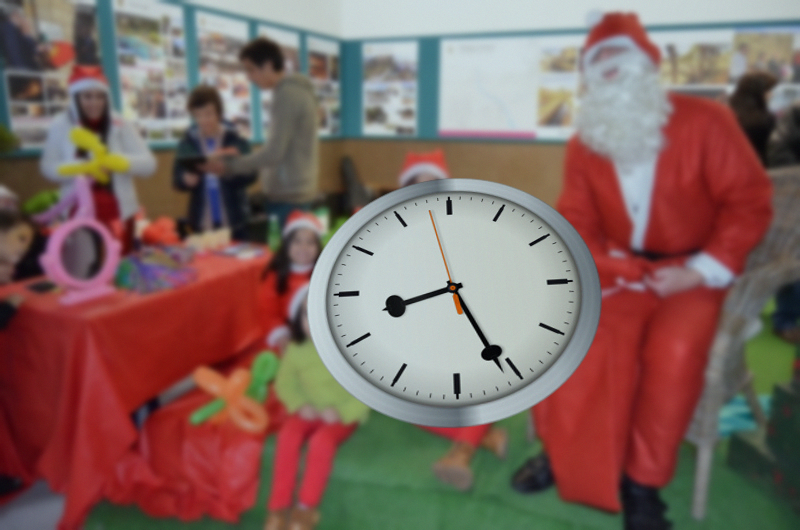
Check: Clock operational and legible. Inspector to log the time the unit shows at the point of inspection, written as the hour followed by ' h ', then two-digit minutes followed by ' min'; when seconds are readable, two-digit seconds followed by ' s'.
8 h 25 min 58 s
